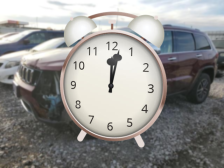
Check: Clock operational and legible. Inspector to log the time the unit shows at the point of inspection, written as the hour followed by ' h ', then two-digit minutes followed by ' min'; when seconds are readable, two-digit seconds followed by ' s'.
12 h 02 min
